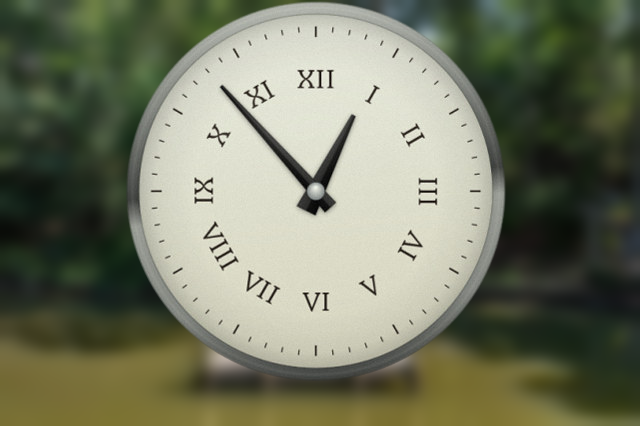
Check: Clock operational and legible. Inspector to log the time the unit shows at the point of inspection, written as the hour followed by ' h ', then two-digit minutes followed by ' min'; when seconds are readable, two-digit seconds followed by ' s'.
12 h 53 min
